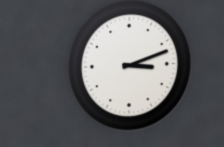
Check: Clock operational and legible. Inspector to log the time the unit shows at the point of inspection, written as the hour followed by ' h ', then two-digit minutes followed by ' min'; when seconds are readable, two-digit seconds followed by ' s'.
3 h 12 min
